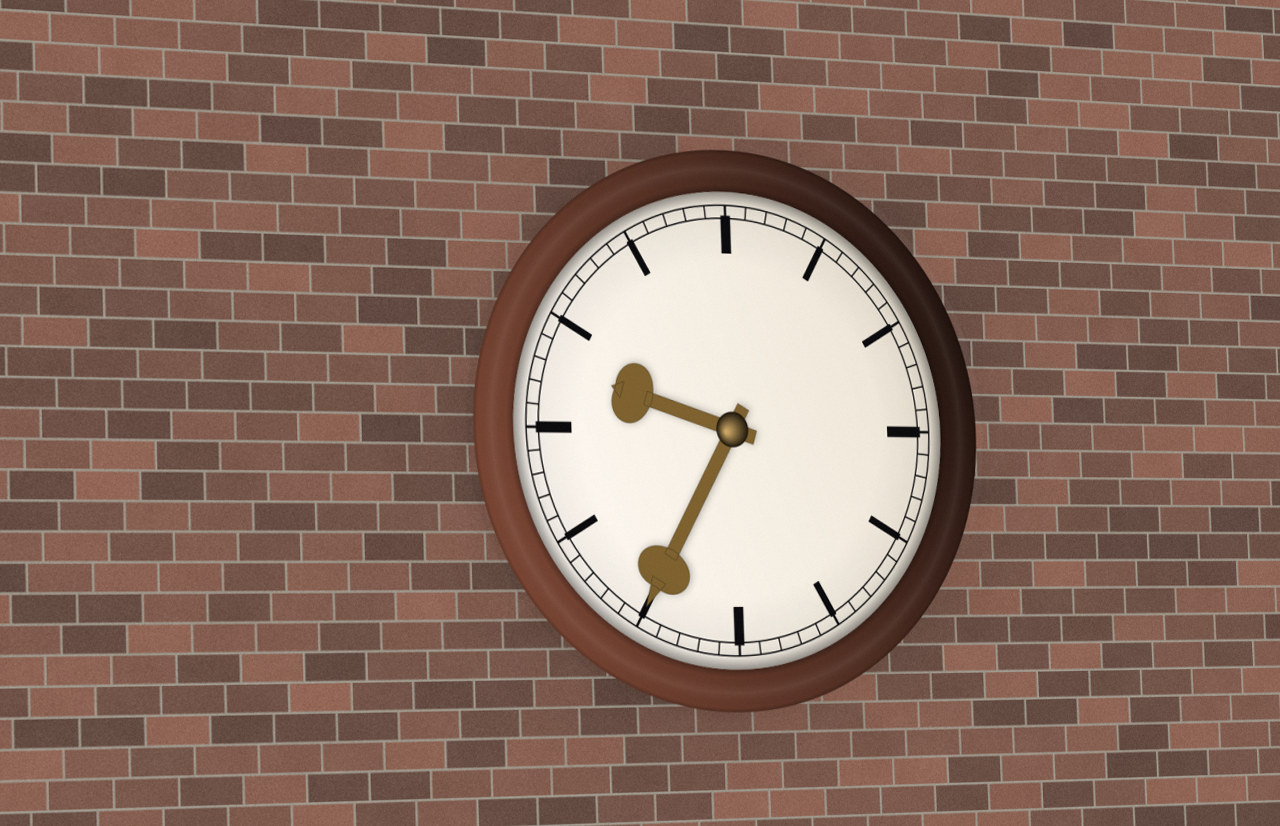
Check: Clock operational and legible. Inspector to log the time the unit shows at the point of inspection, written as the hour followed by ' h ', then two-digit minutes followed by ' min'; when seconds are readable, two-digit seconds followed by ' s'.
9 h 35 min
